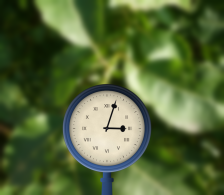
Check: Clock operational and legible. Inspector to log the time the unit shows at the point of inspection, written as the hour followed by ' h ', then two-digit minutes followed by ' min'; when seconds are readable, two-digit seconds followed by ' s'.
3 h 03 min
